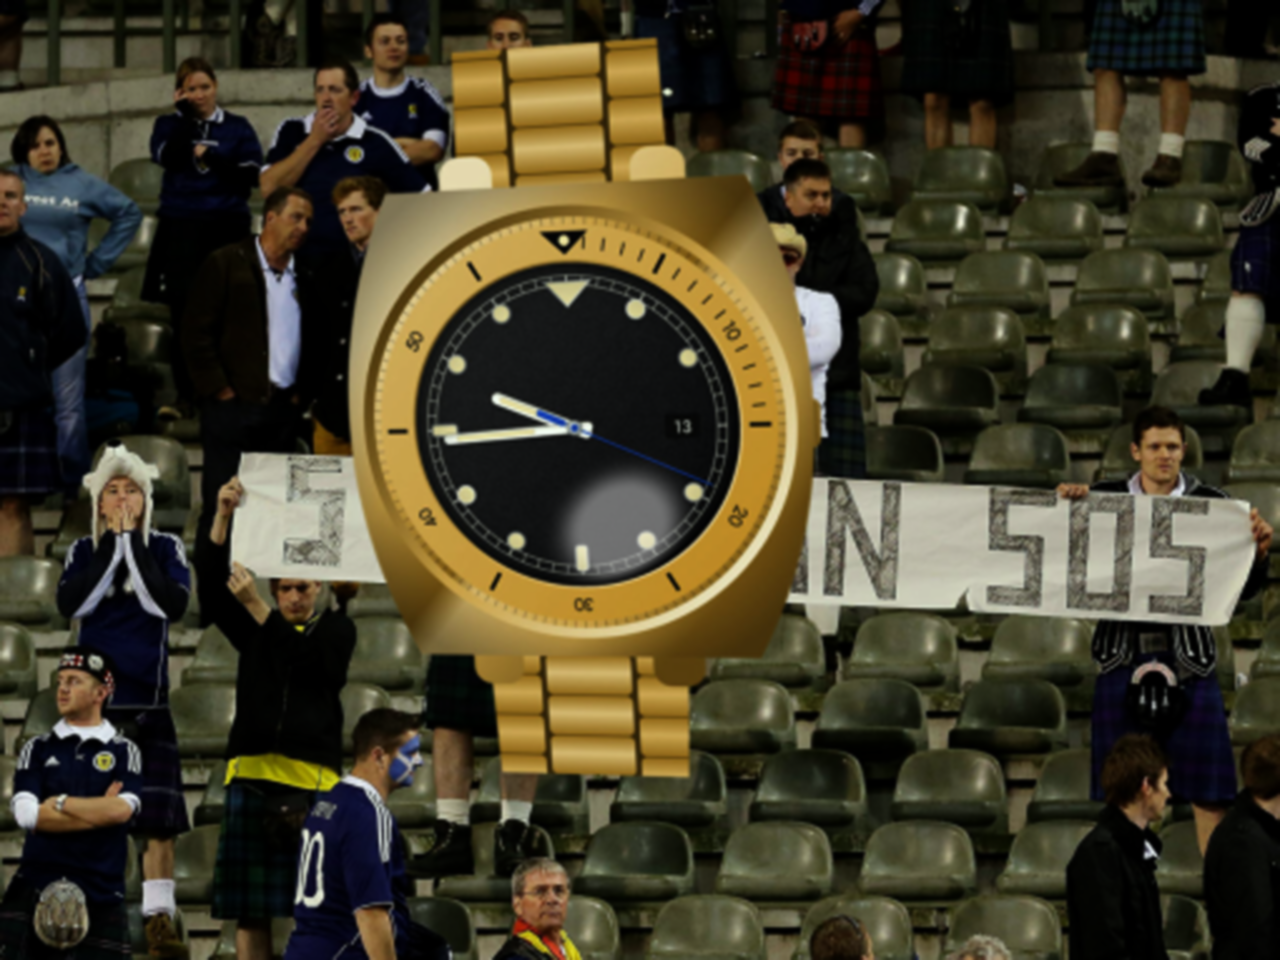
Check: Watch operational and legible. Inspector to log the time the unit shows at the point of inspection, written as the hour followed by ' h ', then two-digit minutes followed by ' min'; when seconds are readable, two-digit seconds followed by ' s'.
9 h 44 min 19 s
